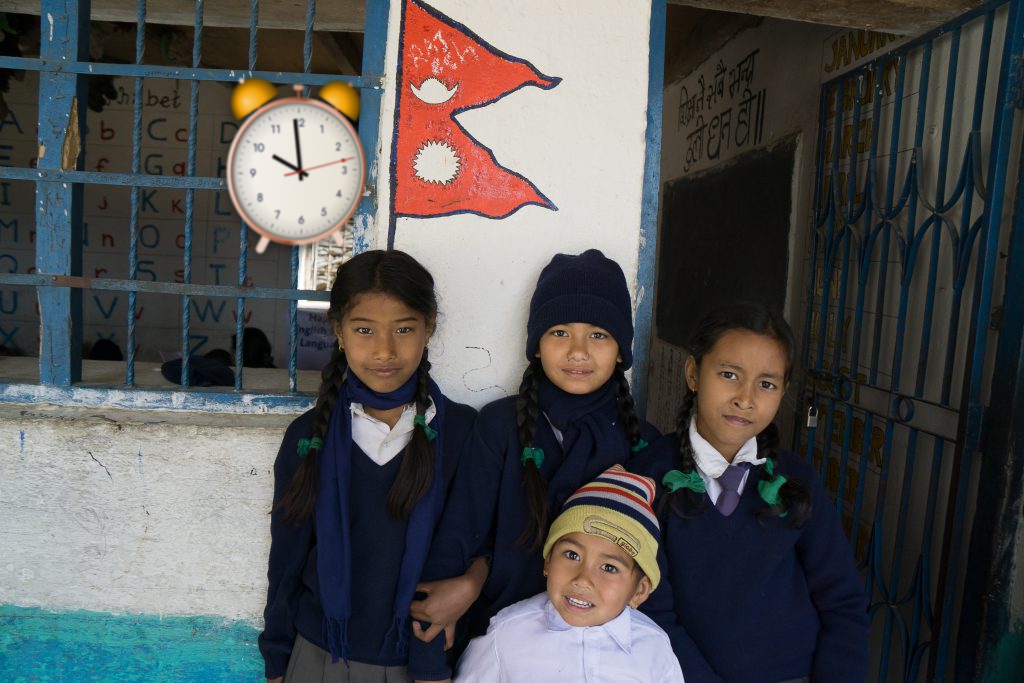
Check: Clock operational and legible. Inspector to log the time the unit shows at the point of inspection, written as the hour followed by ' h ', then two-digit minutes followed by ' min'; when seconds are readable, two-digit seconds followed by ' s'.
9 h 59 min 13 s
